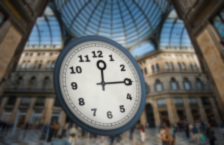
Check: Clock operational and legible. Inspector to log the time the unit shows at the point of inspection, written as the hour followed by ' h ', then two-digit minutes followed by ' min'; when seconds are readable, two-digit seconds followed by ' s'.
12 h 15 min
